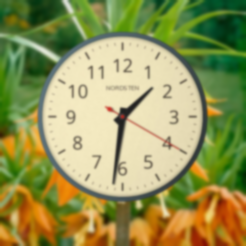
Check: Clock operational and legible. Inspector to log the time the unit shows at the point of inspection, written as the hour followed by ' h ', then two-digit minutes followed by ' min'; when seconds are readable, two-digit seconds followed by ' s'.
1 h 31 min 20 s
